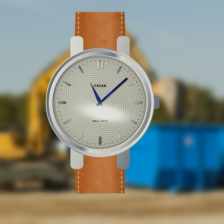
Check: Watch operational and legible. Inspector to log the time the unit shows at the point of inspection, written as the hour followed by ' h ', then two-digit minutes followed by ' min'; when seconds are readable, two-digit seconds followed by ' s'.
11 h 08 min
